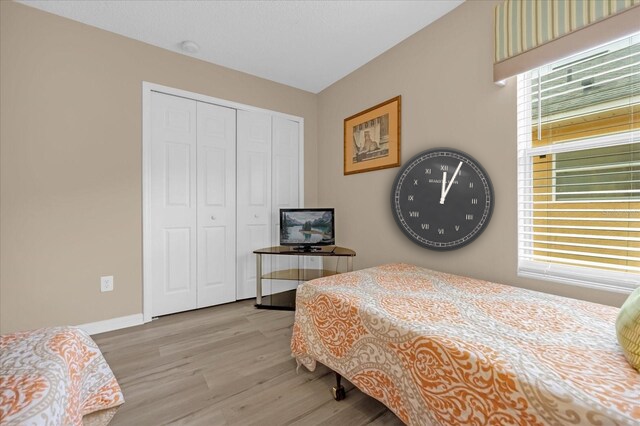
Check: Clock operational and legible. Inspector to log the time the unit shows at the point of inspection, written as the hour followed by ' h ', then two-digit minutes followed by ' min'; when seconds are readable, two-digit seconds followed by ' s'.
12 h 04 min
